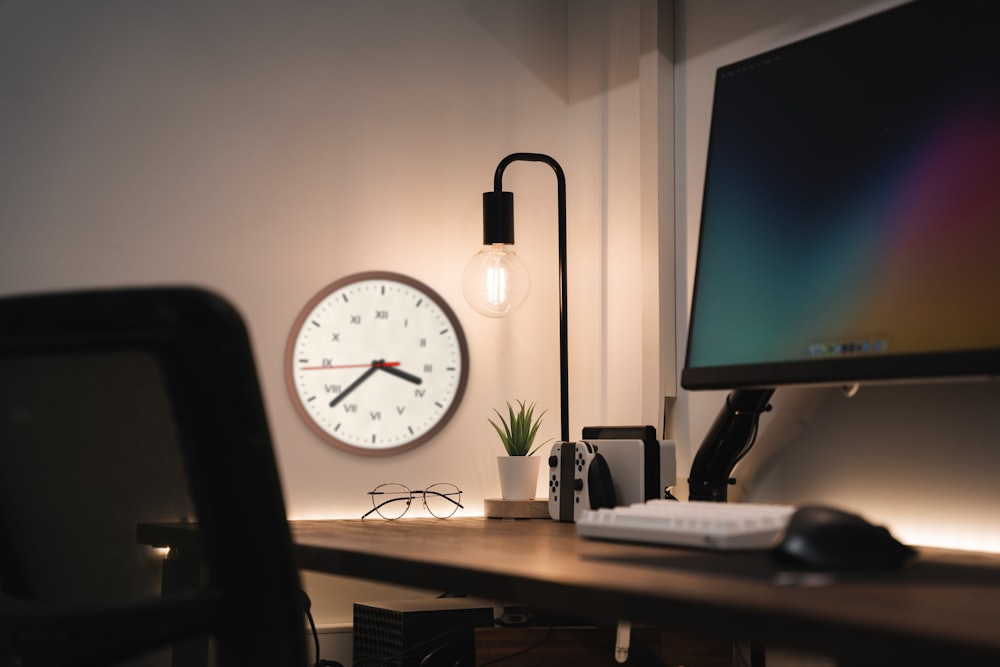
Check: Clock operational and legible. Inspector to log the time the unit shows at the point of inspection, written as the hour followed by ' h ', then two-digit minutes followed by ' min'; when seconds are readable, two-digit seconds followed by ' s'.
3 h 37 min 44 s
